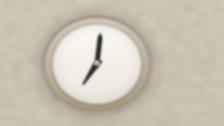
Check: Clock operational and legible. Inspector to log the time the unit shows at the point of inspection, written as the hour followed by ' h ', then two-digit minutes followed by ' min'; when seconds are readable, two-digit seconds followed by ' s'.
7 h 01 min
